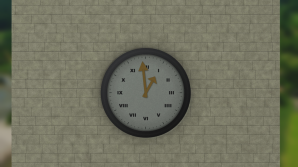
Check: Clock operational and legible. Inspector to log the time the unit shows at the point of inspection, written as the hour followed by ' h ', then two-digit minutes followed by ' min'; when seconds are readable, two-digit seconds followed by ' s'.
12 h 59 min
